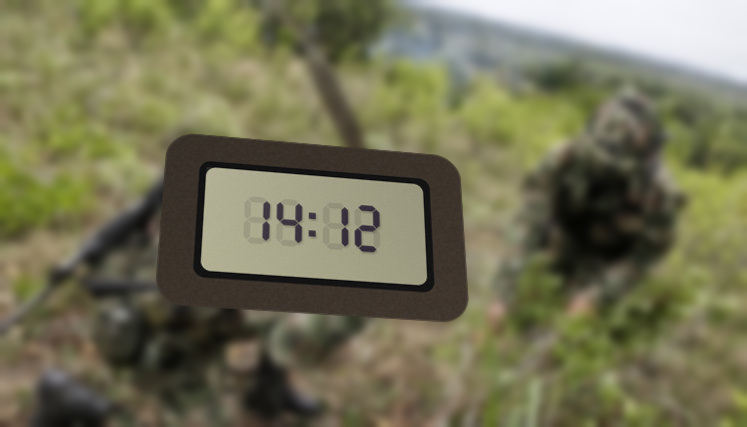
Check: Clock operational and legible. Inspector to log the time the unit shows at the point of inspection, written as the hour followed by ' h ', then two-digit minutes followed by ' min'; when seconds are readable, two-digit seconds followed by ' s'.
14 h 12 min
